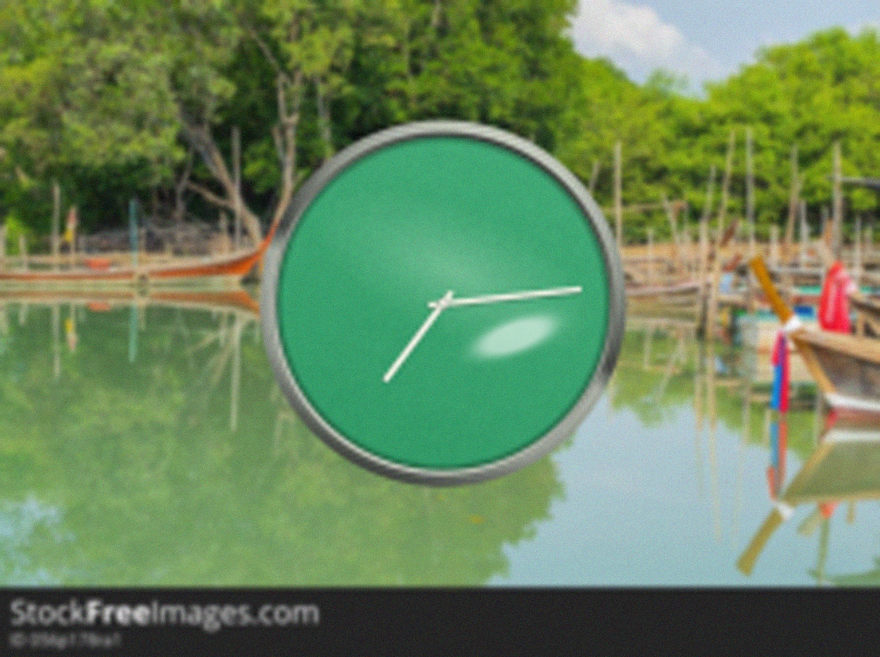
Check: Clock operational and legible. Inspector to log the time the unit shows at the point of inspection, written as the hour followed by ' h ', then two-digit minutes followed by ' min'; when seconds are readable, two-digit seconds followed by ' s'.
7 h 14 min
